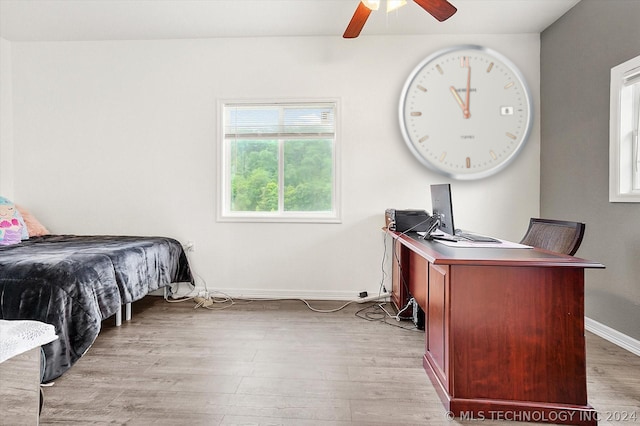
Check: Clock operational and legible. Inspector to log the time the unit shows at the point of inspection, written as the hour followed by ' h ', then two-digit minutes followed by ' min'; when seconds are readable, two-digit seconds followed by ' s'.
11 h 01 min
